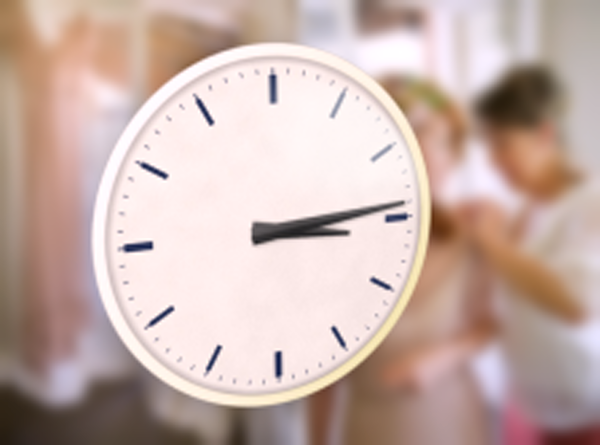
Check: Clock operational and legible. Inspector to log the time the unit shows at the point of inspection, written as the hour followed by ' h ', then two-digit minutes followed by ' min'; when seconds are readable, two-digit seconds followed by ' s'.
3 h 14 min
